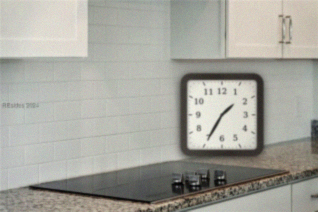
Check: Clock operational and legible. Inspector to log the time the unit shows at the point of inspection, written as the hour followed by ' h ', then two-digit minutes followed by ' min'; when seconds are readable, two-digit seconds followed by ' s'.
1 h 35 min
